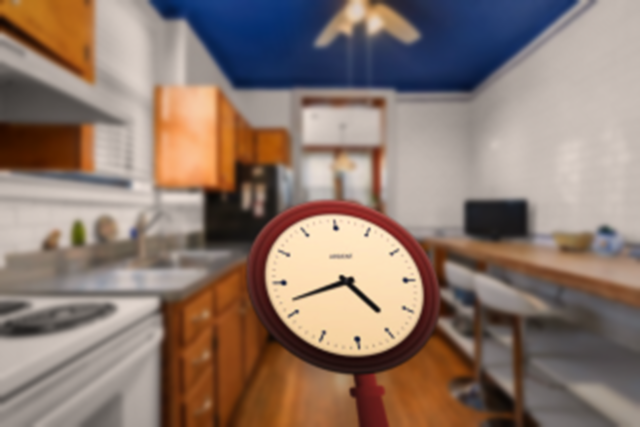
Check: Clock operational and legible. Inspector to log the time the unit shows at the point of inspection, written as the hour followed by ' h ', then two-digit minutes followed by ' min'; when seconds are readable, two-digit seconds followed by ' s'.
4 h 42 min
